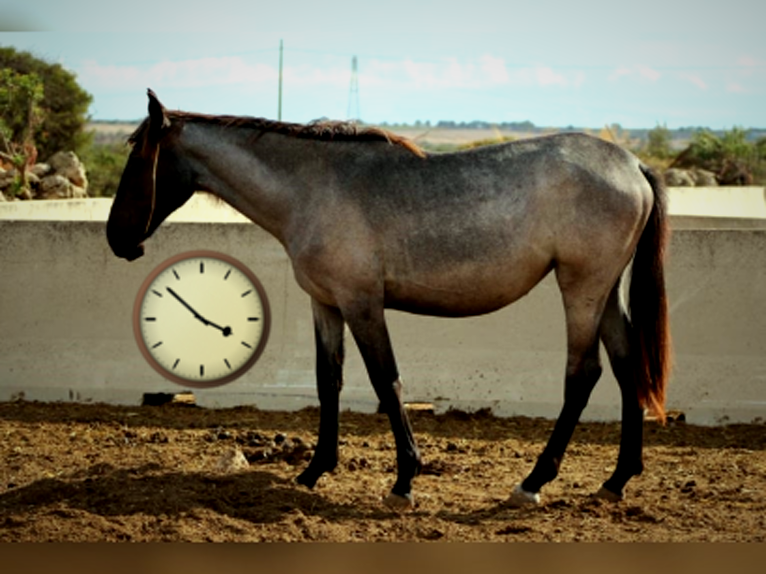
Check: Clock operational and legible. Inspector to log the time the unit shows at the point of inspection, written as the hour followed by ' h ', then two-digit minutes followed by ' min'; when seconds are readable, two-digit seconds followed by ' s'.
3 h 52 min
